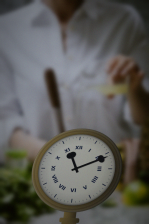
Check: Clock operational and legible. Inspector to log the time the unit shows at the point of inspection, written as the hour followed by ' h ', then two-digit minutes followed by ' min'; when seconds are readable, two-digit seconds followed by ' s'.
11 h 11 min
